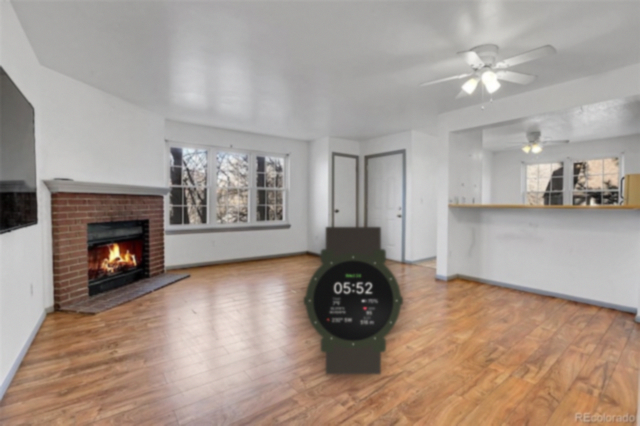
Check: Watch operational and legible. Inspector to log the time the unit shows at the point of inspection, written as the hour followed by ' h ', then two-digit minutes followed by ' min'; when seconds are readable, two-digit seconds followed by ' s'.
5 h 52 min
